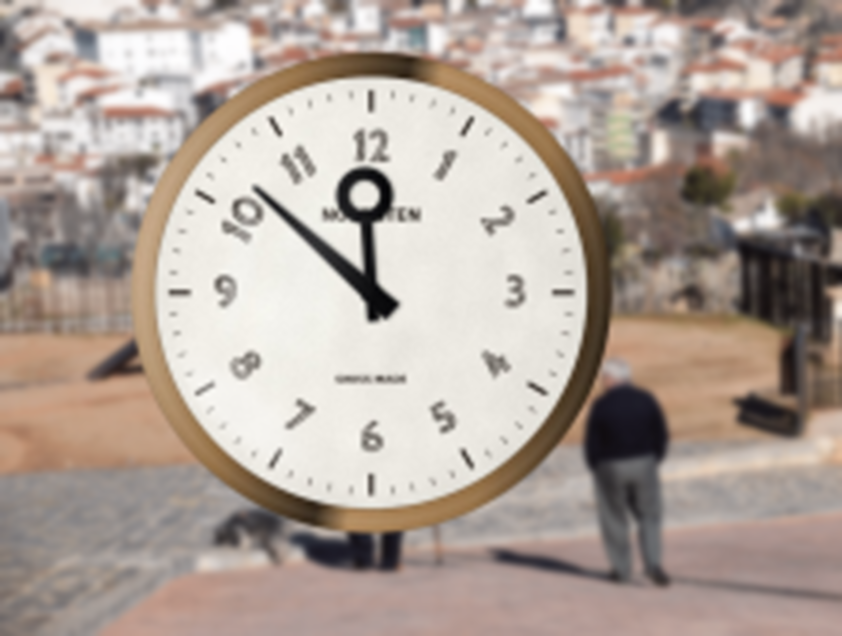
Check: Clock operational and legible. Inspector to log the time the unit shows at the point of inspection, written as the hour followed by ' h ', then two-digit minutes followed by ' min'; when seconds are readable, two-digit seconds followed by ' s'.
11 h 52 min
